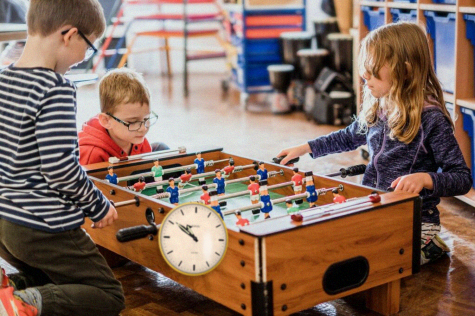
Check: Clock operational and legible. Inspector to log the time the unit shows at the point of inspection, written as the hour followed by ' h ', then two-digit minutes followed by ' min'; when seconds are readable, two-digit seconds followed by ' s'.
10 h 51 min
